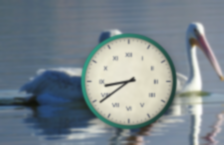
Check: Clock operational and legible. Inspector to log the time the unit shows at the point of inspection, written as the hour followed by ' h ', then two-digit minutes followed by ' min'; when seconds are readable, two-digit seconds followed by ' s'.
8 h 39 min
